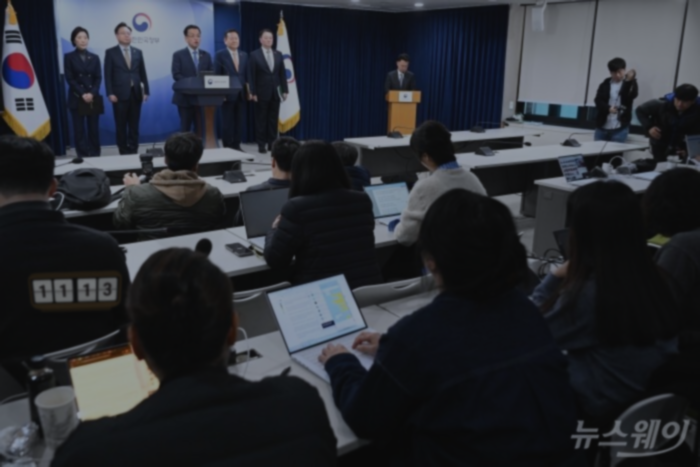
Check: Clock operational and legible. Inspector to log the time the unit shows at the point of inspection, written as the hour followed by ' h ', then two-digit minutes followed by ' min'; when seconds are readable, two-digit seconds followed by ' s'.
11 h 13 min
